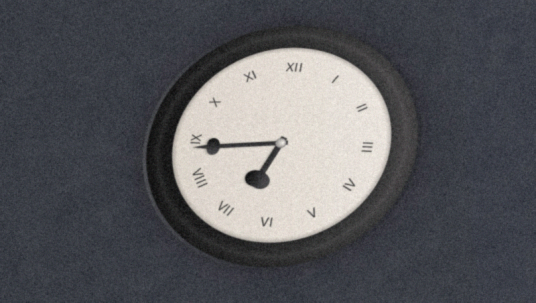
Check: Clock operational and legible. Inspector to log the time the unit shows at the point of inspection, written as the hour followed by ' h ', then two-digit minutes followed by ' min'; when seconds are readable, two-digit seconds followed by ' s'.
6 h 44 min
